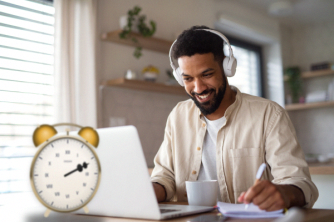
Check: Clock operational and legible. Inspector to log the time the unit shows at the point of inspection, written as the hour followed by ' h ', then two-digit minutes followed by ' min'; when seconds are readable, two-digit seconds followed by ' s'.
2 h 11 min
